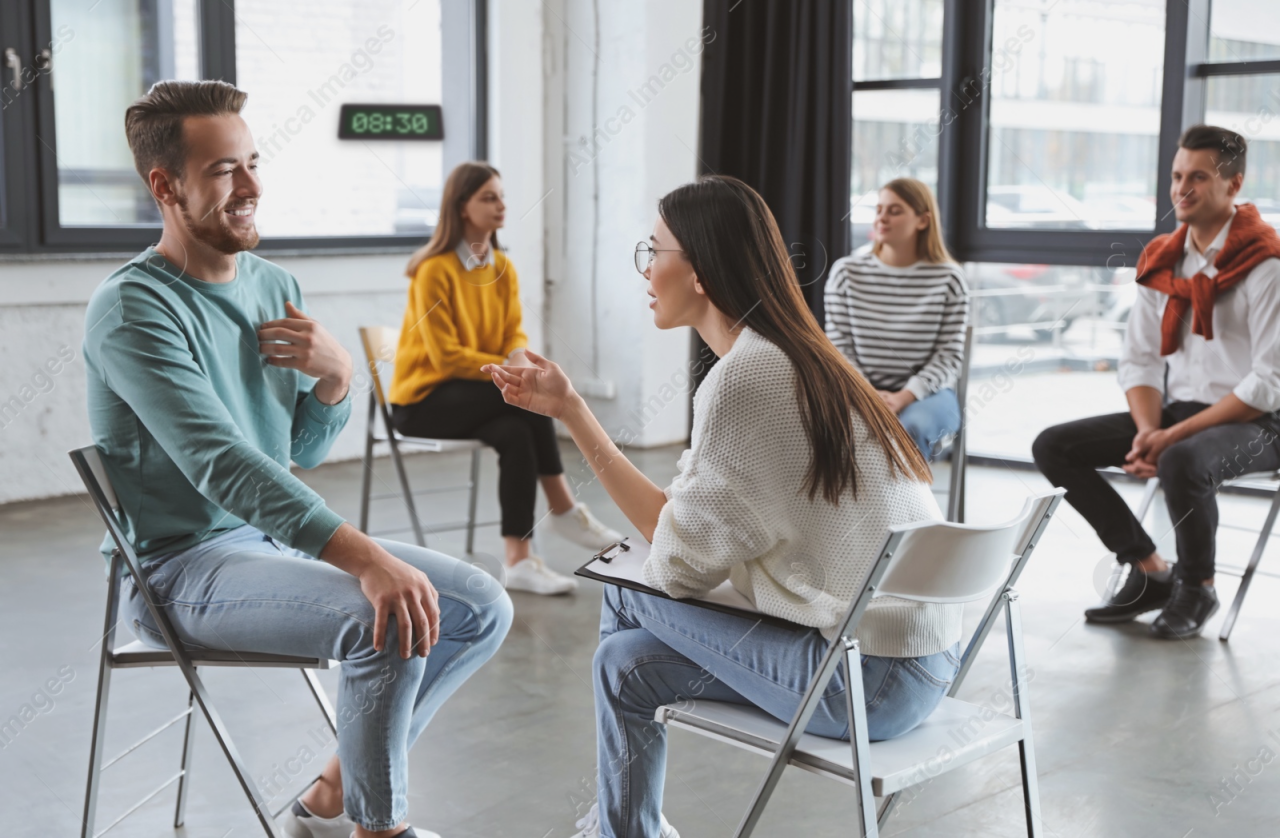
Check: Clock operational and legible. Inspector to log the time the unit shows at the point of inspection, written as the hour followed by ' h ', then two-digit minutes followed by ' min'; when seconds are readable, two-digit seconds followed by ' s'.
8 h 30 min
